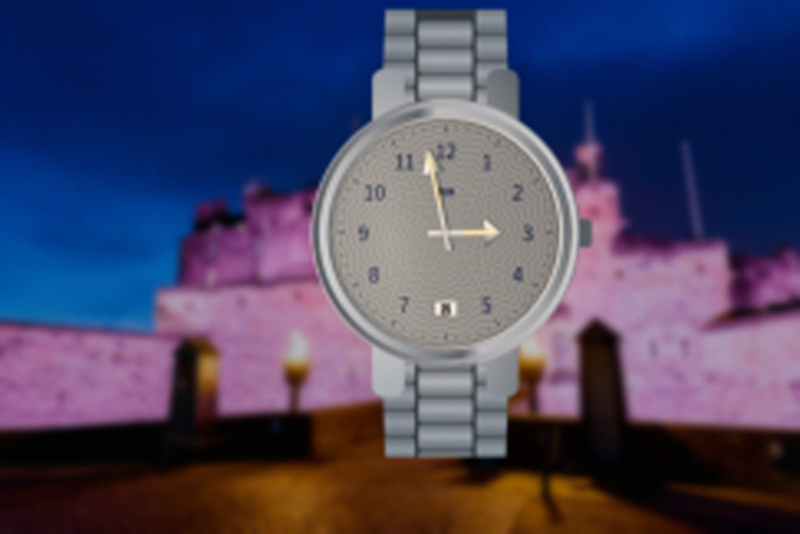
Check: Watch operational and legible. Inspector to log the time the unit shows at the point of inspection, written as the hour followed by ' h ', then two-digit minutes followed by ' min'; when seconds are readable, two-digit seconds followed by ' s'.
2 h 58 min
